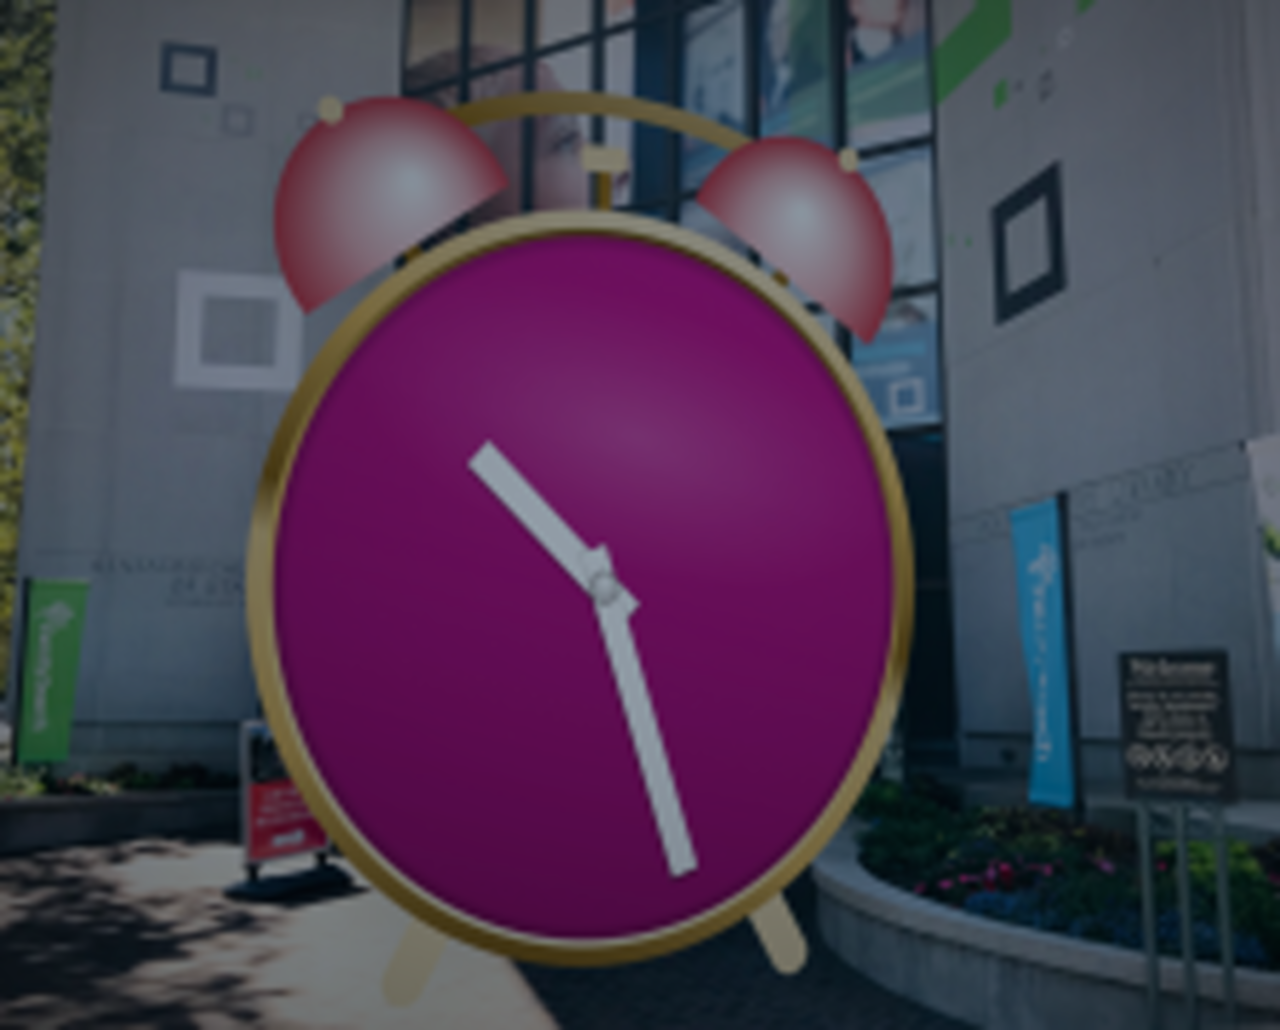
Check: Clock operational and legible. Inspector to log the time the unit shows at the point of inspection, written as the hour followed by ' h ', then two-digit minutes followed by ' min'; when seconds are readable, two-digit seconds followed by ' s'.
10 h 27 min
